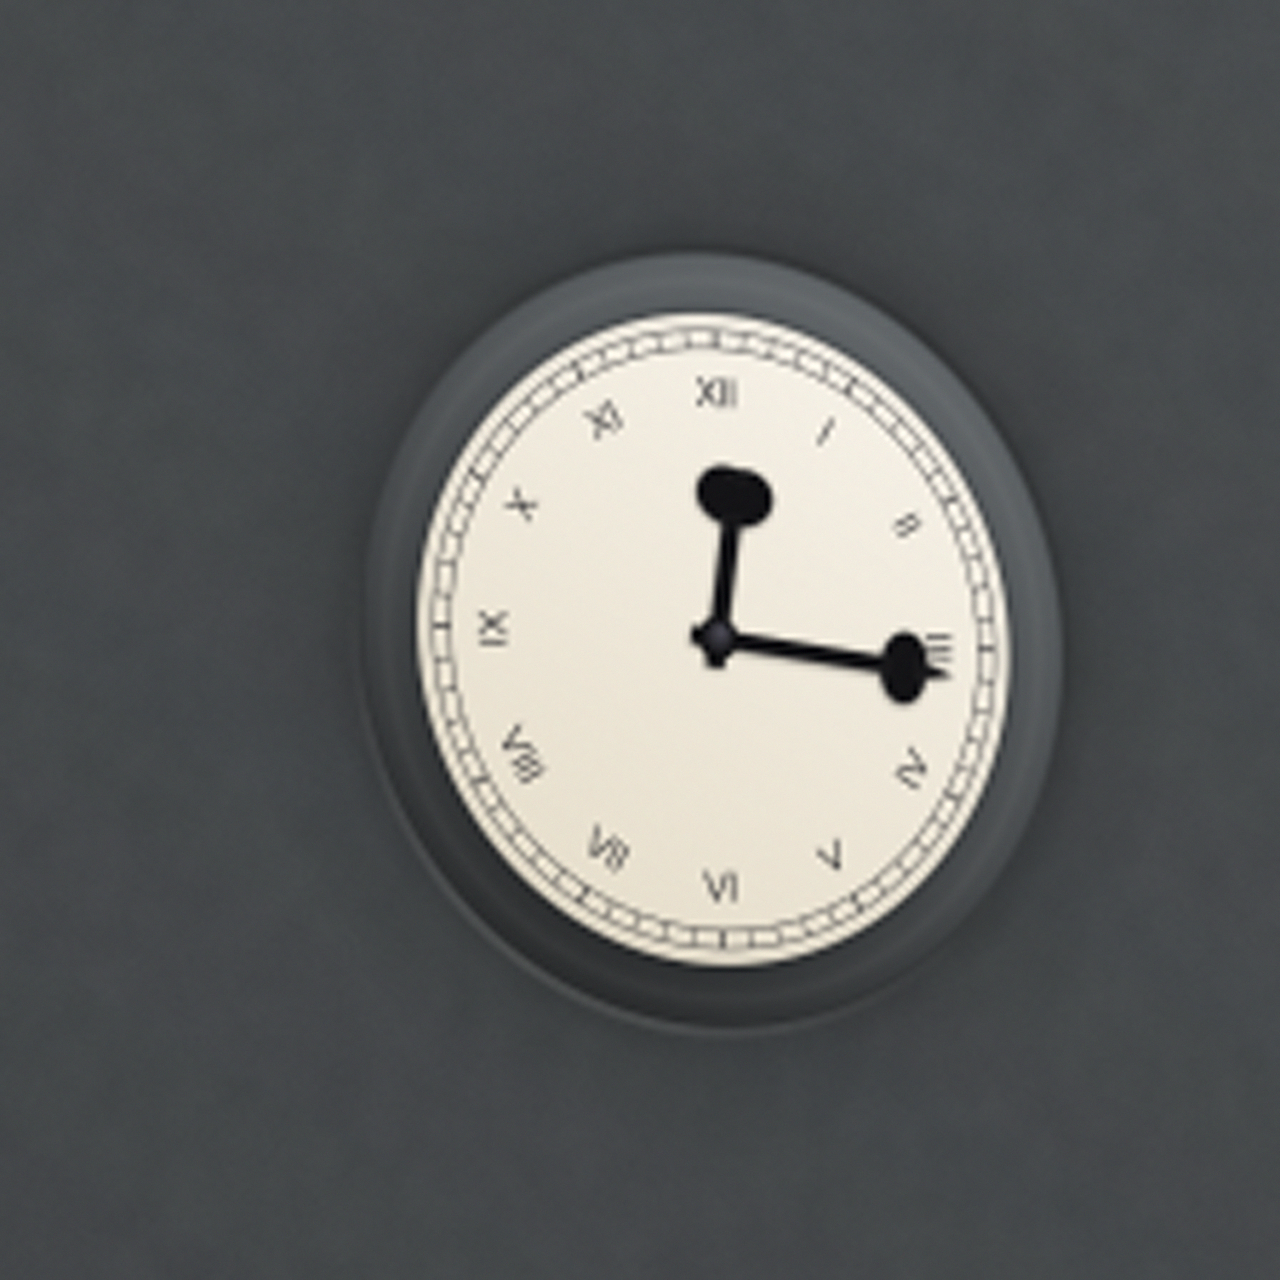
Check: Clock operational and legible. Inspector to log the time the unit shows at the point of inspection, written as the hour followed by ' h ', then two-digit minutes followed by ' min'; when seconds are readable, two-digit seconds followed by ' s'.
12 h 16 min
